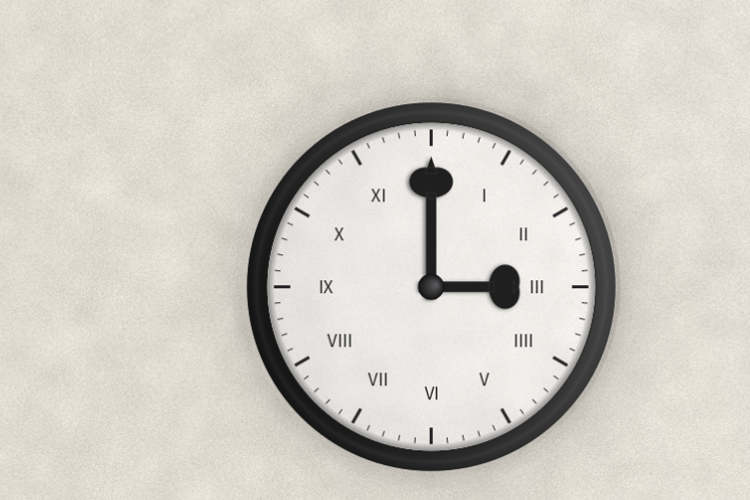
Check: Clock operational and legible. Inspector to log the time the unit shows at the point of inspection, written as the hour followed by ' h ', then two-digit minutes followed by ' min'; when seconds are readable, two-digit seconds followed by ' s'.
3 h 00 min
